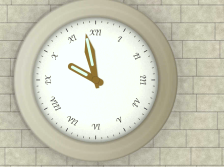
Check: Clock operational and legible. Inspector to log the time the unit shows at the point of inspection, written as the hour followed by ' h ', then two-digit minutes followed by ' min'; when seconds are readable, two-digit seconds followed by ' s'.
9 h 58 min
